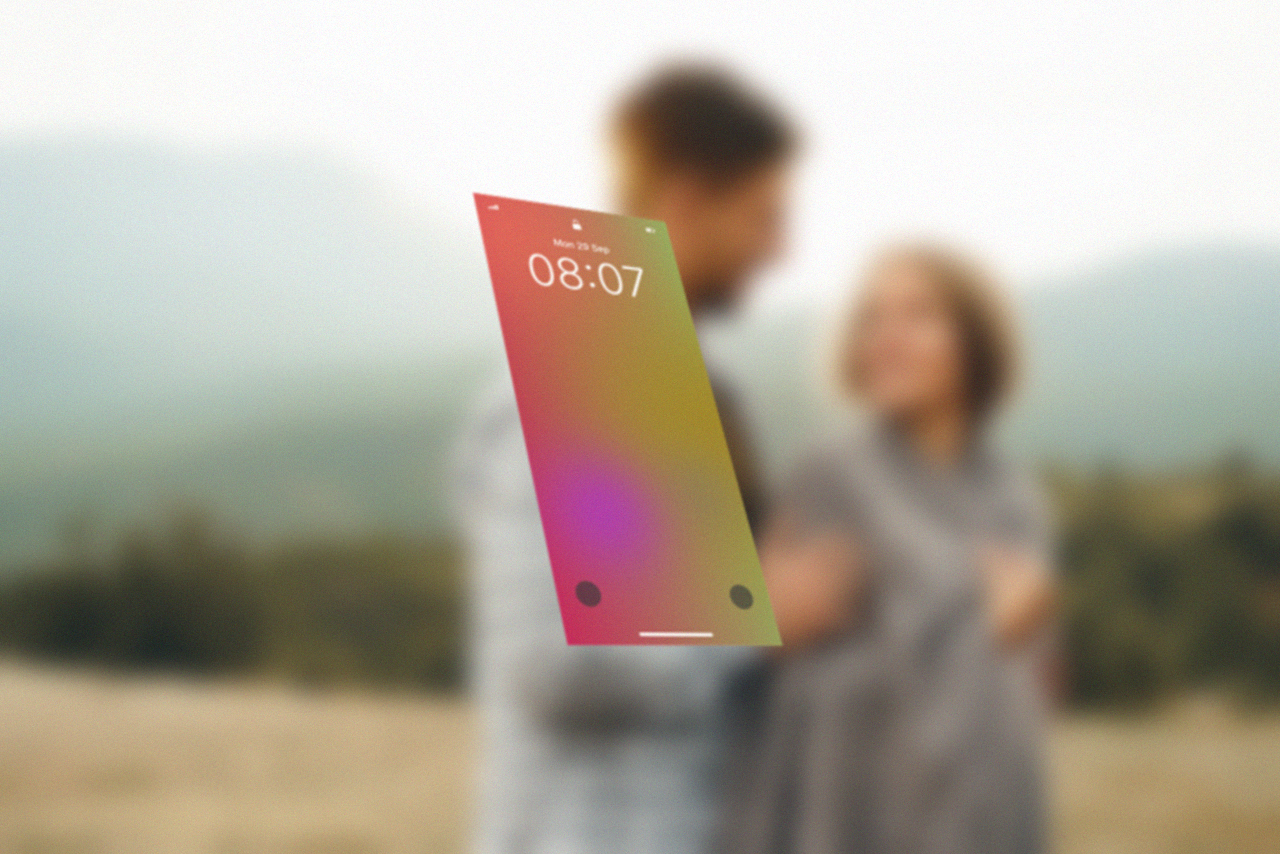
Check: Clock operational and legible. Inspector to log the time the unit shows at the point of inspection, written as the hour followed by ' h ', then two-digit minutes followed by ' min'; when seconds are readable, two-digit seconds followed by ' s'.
8 h 07 min
